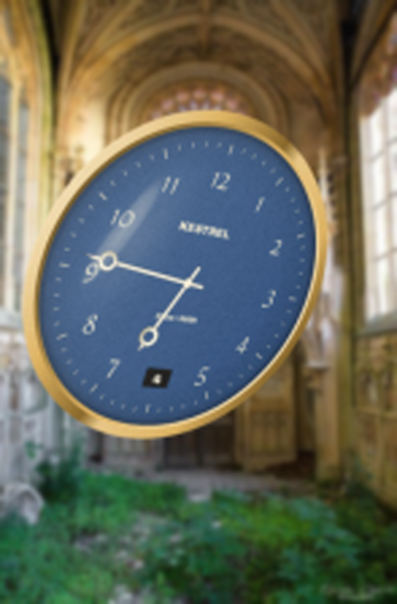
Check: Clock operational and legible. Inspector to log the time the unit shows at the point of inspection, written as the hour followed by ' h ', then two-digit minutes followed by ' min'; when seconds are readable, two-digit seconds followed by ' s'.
6 h 46 min
